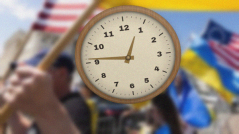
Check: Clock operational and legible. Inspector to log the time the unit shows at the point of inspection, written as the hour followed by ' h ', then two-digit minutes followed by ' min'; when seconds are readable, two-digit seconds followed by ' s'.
12 h 46 min
